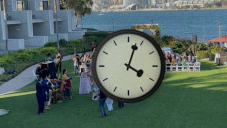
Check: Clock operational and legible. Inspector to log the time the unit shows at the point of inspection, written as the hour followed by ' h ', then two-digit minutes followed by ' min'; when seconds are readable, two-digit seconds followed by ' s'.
4 h 03 min
